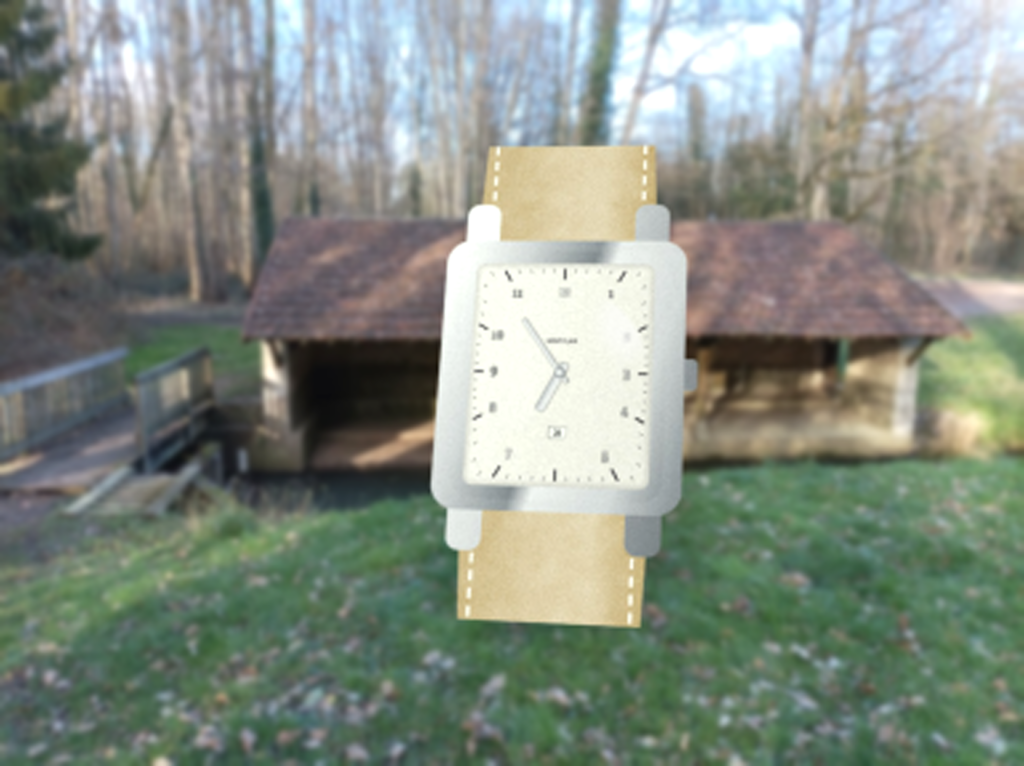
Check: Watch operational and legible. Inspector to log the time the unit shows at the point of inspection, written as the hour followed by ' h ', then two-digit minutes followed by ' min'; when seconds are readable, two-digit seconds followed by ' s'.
6 h 54 min
